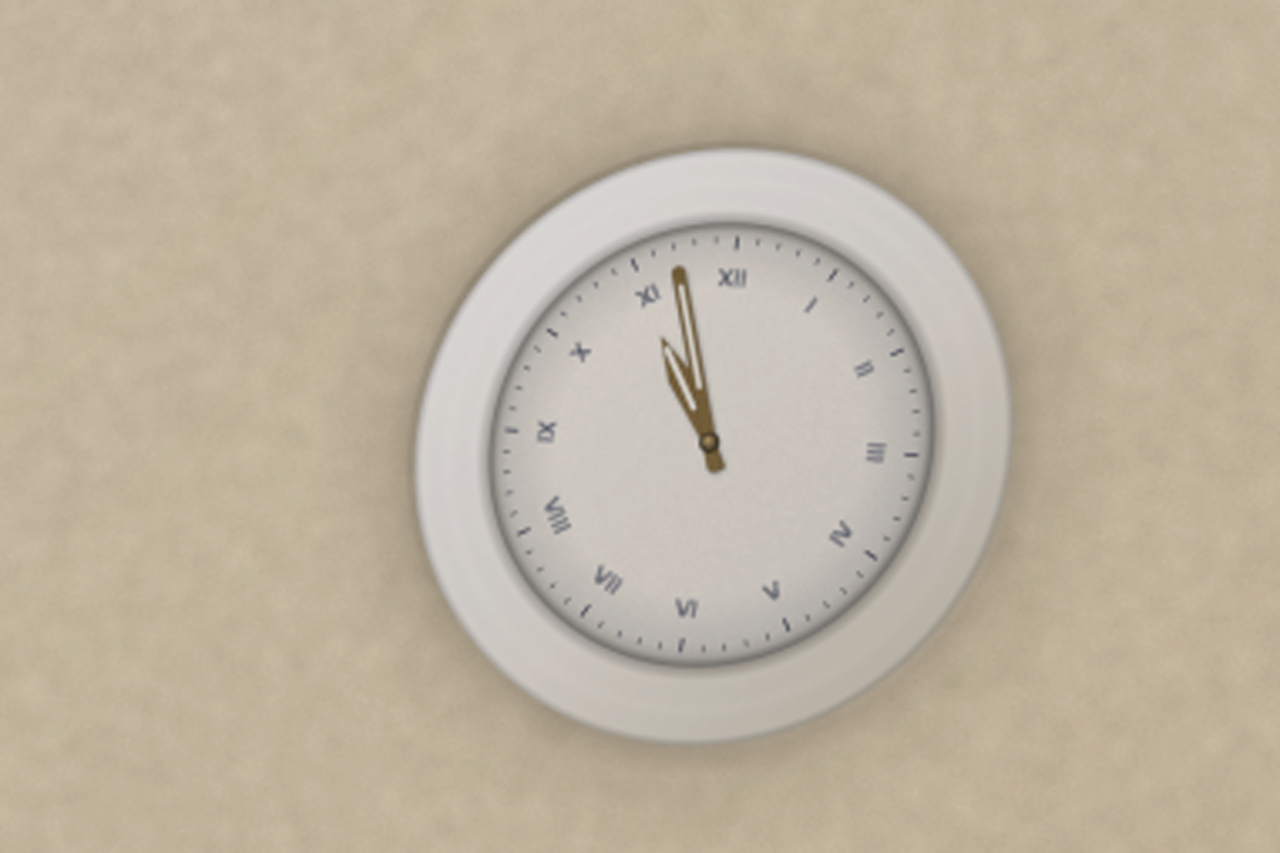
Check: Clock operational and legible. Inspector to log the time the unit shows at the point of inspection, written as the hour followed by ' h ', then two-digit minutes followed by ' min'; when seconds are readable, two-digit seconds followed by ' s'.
10 h 57 min
